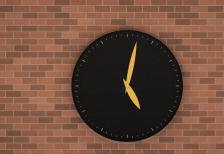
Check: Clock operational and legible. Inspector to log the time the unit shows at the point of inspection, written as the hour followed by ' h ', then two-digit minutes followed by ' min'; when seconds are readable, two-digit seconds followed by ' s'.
5 h 02 min
